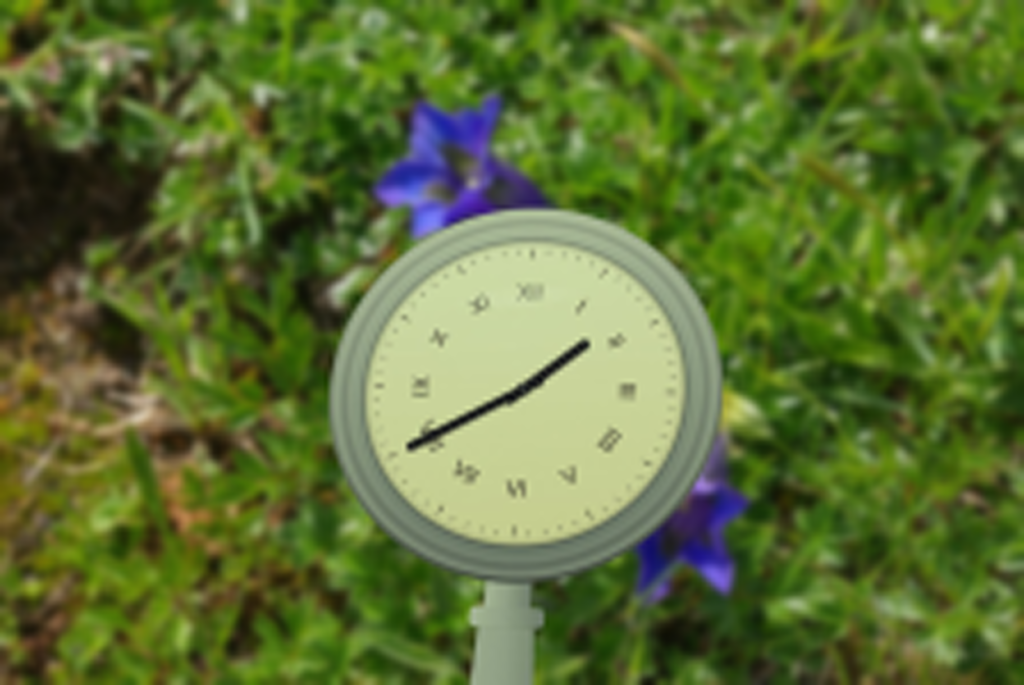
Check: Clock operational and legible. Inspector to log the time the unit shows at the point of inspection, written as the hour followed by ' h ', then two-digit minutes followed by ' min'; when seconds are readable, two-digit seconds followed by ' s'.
1 h 40 min
